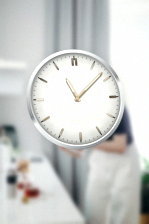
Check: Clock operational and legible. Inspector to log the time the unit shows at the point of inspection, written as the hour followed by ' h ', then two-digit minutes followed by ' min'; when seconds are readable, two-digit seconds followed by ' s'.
11 h 08 min
